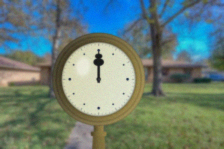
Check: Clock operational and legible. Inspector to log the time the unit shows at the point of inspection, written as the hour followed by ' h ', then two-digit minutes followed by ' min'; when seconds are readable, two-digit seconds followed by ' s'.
12 h 00 min
